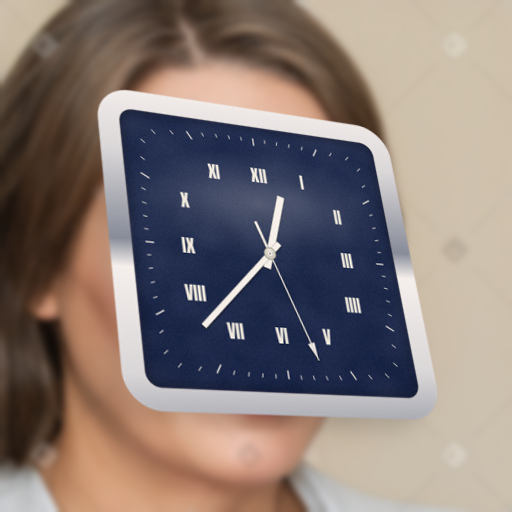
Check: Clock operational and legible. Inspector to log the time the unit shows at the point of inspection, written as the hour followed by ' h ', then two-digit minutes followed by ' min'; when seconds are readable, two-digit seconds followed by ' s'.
12 h 37 min 27 s
